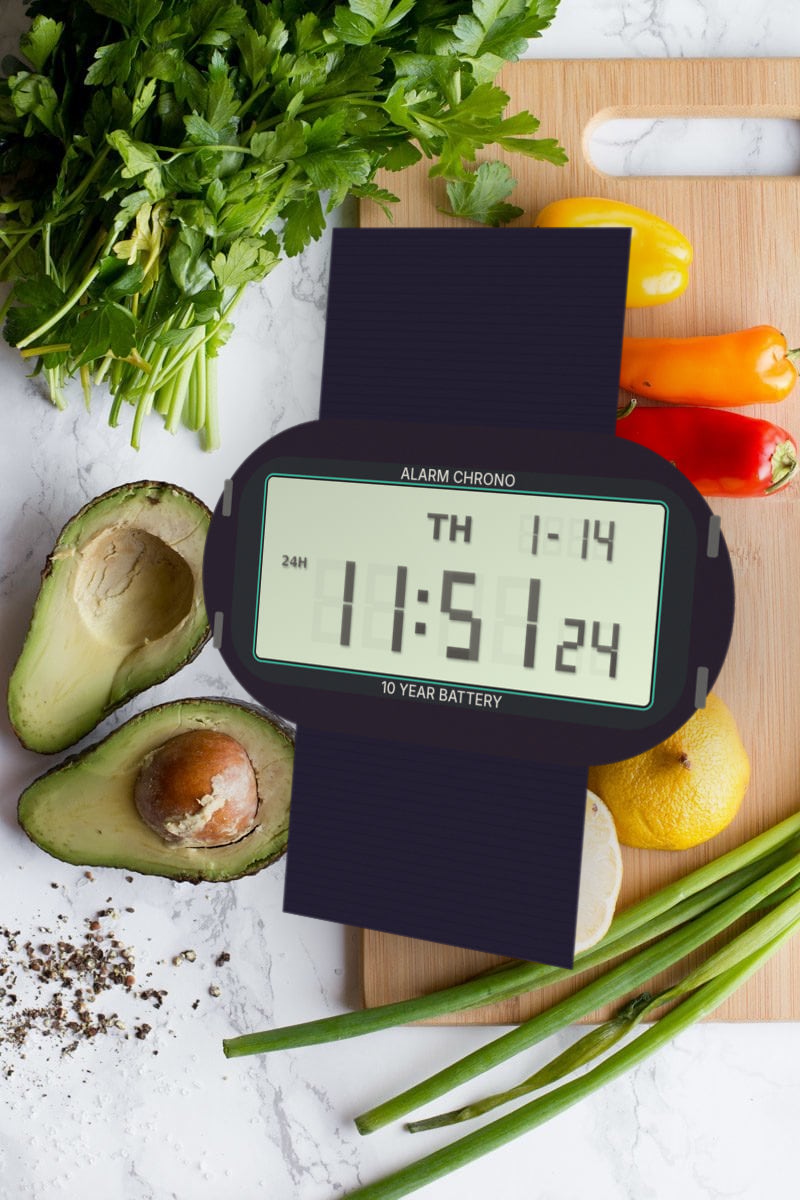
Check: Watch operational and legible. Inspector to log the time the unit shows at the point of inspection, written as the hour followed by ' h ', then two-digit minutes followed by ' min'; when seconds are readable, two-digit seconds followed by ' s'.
11 h 51 min 24 s
